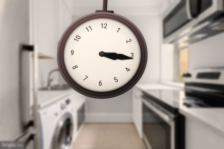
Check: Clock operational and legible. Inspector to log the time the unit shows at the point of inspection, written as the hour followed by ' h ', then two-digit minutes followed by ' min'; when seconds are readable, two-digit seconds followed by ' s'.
3 h 16 min
